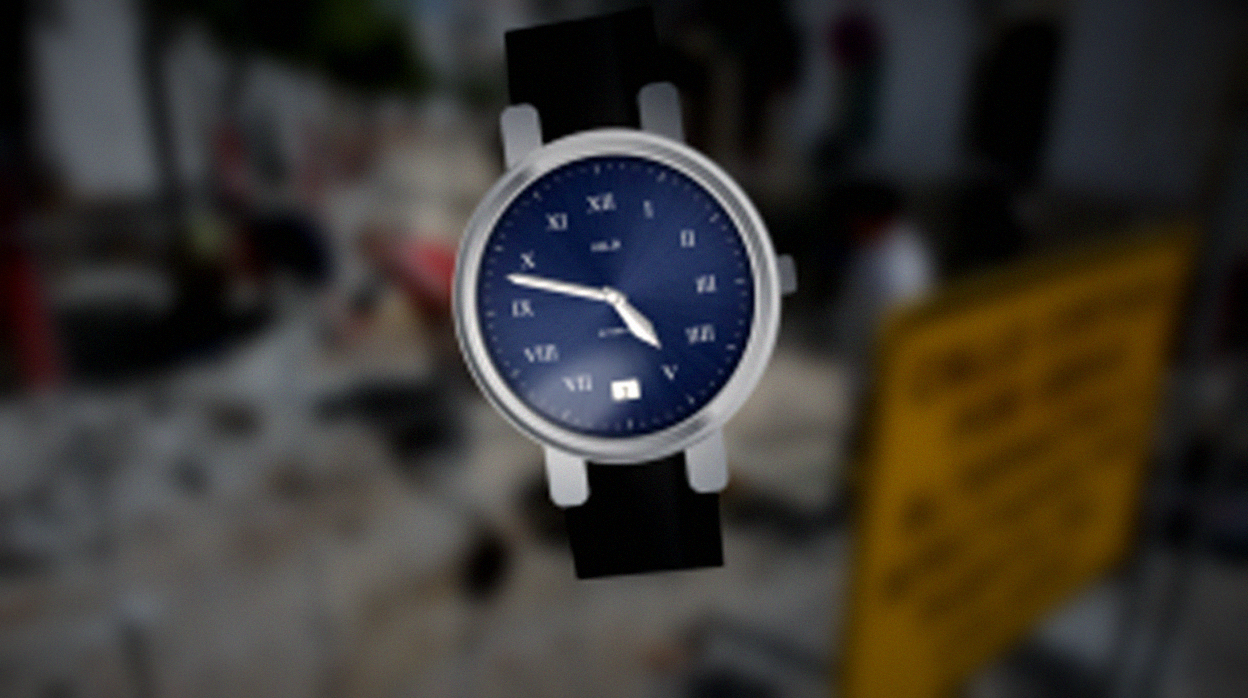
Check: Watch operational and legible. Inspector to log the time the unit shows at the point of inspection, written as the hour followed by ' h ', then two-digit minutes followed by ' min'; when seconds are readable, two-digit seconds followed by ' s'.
4 h 48 min
